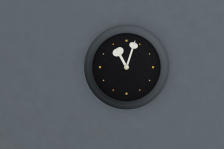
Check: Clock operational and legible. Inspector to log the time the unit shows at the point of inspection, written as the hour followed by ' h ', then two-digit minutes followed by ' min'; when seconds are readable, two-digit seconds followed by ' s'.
11 h 03 min
